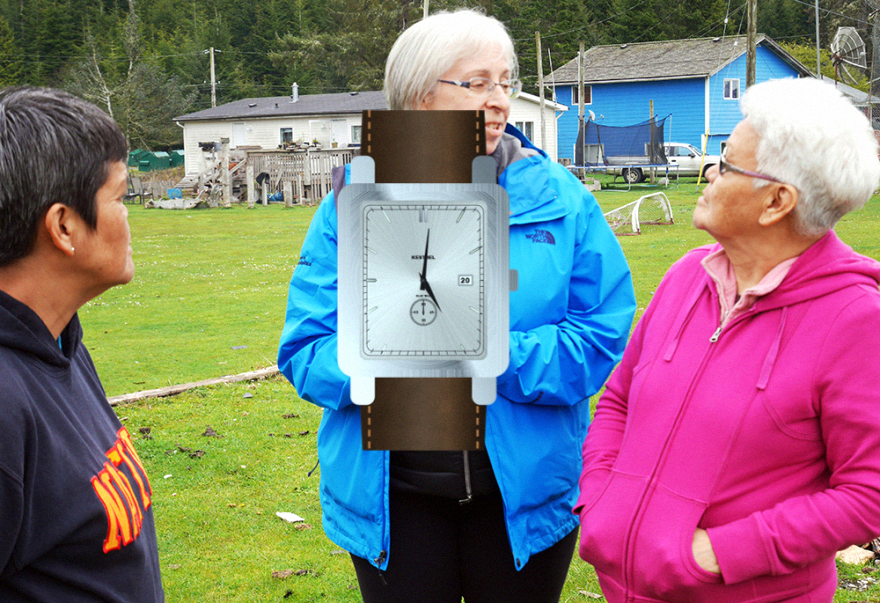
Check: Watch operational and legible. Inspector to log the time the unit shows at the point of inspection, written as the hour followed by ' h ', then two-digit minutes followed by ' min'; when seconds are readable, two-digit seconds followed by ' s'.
5 h 01 min
